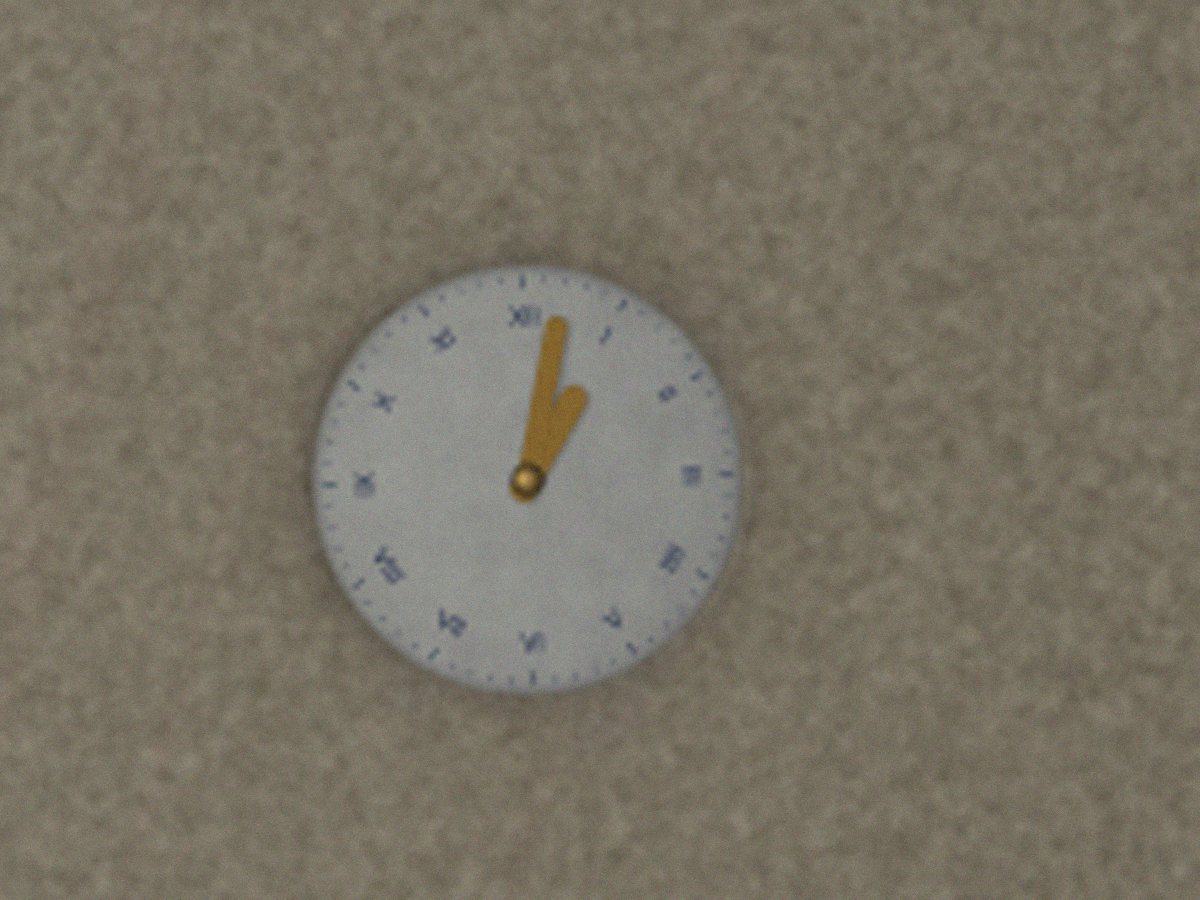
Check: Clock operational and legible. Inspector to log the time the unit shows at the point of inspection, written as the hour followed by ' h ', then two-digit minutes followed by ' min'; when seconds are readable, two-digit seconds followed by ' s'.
1 h 02 min
